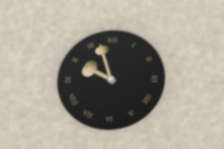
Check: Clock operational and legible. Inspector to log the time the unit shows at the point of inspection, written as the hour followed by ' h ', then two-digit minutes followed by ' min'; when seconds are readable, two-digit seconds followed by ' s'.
9 h 57 min
